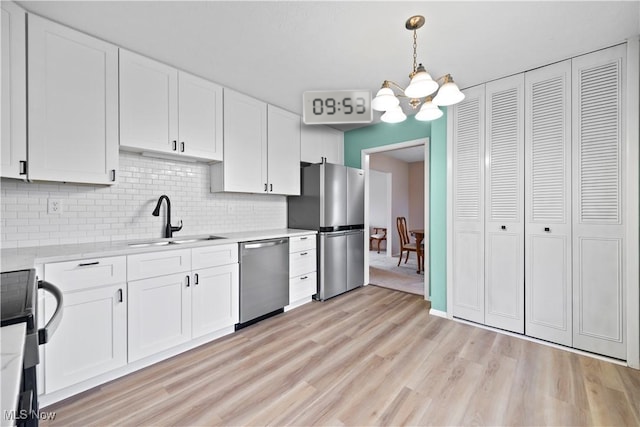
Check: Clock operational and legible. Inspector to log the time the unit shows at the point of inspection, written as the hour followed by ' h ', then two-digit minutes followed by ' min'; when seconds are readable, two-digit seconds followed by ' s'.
9 h 53 min
